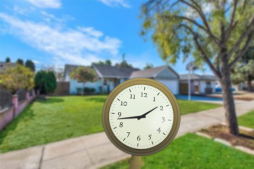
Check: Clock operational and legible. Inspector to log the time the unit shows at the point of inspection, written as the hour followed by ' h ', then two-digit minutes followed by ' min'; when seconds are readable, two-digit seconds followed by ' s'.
1 h 43 min
